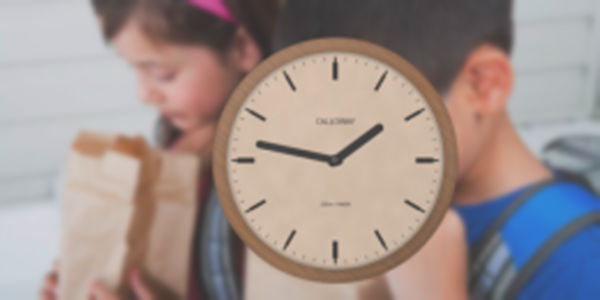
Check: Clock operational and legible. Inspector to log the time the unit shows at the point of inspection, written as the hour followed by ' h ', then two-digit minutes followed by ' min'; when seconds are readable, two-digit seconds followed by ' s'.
1 h 47 min
